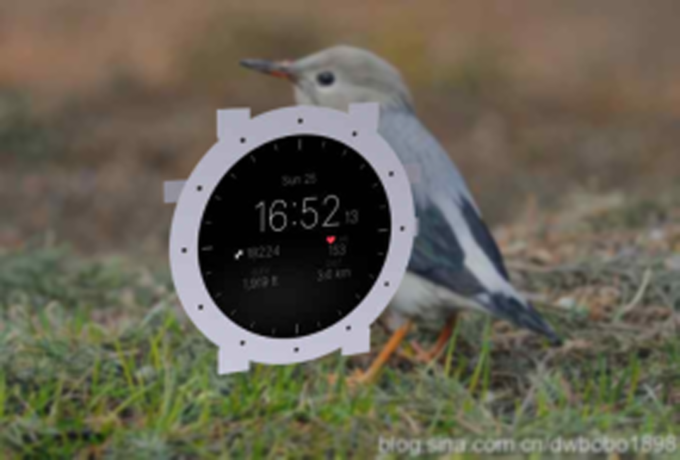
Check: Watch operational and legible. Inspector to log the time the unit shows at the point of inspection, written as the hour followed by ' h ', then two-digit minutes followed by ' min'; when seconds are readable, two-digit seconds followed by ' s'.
16 h 52 min
